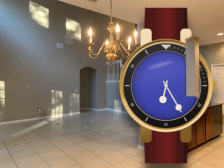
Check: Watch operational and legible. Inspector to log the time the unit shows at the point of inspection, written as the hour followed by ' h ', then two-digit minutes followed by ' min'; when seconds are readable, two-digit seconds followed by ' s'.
6 h 25 min
